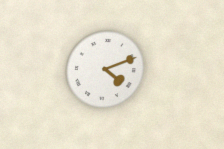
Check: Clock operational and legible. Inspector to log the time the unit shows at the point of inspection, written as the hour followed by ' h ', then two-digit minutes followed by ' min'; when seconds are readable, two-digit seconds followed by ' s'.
4 h 11 min
